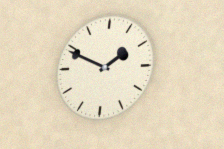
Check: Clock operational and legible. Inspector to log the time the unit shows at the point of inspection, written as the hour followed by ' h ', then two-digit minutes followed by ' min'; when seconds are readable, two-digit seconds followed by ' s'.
1 h 49 min
